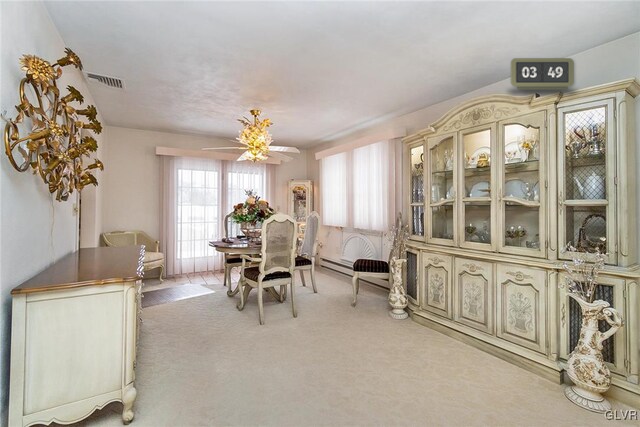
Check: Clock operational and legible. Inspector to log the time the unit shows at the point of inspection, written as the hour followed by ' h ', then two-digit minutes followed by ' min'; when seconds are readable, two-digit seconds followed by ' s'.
3 h 49 min
